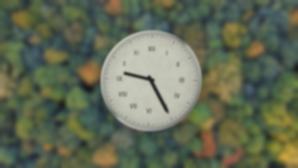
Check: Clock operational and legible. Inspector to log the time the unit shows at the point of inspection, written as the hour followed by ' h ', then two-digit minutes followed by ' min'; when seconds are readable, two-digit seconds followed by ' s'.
9 h 25 min
